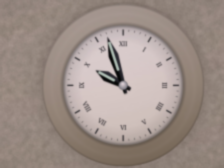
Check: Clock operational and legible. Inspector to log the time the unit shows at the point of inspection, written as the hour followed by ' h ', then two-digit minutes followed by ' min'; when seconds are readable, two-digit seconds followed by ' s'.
9 h 57 min
